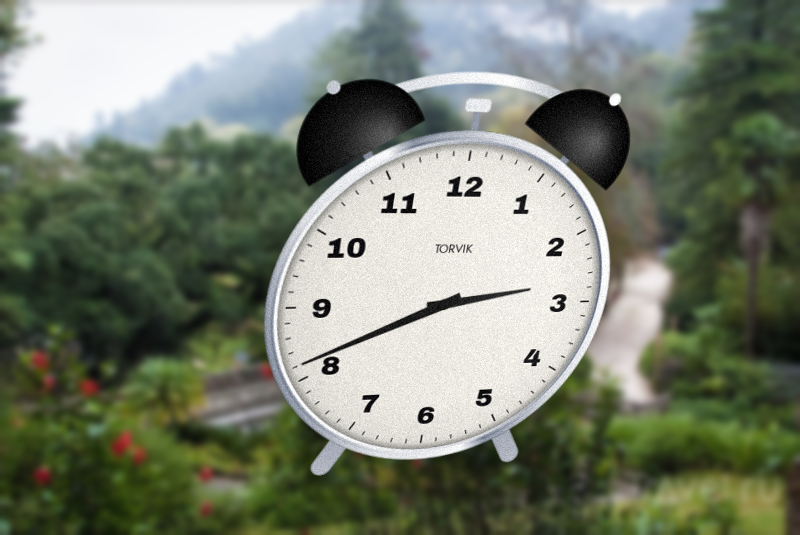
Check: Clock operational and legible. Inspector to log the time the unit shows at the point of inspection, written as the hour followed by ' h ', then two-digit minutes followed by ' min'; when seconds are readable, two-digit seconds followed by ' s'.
2 h 41 min
